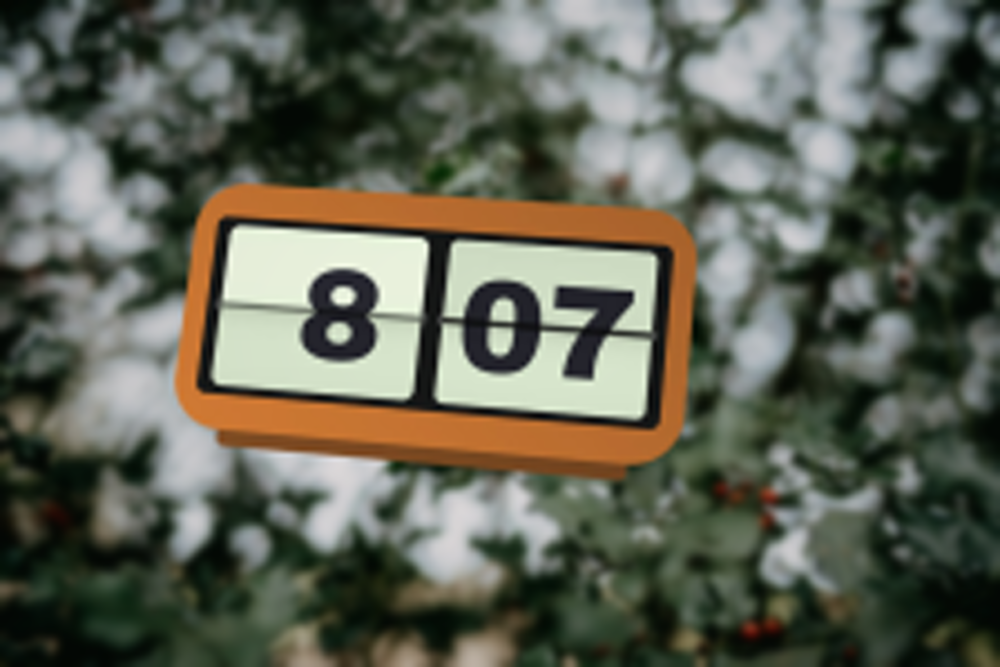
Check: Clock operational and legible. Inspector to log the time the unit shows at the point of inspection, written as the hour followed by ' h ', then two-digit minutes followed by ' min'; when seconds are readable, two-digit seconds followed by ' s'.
8 h 07 min
